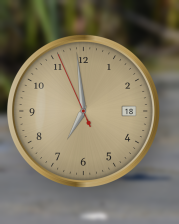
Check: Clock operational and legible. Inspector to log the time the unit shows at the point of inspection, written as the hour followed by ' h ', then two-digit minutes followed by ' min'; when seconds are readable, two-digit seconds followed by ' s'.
6 h 58 min 56 s
